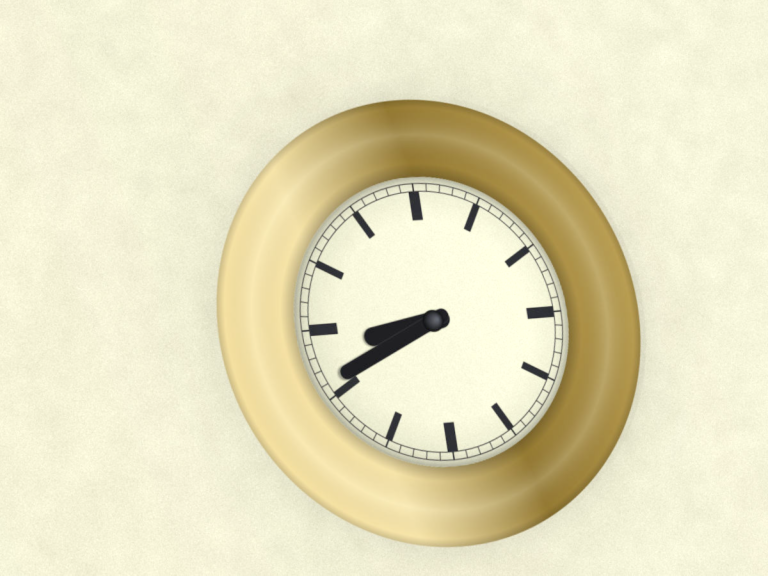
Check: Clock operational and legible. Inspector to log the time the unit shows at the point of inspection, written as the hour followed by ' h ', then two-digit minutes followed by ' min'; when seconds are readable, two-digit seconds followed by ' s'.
8 h 41 min
